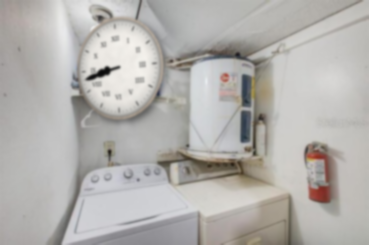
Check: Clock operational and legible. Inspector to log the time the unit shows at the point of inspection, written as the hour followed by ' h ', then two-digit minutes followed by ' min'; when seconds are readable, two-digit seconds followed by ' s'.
8 h 43 min
